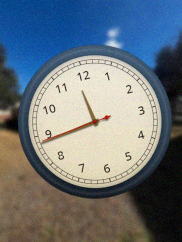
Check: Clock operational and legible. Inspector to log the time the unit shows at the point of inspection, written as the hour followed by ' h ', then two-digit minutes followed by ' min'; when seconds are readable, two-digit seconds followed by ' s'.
11 h 43 min 44 s
